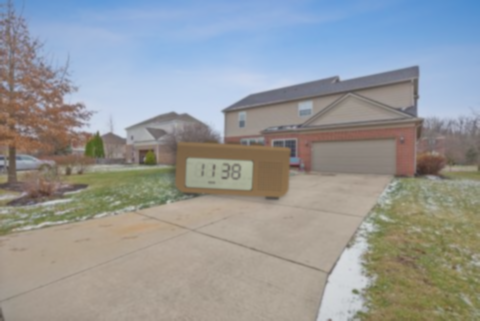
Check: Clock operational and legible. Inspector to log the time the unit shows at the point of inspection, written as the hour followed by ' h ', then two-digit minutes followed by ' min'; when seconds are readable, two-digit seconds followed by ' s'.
11 h 38 min
